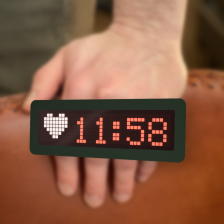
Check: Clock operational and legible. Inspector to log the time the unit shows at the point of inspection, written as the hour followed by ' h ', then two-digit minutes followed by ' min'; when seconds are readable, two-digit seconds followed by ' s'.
11 h 58 min
